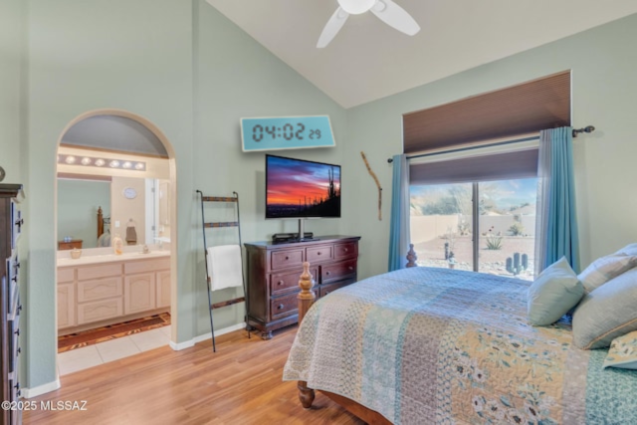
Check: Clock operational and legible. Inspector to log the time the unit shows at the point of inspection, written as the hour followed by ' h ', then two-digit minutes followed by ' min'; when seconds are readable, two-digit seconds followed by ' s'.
4 h 02 min
